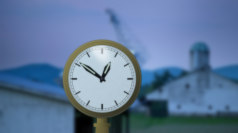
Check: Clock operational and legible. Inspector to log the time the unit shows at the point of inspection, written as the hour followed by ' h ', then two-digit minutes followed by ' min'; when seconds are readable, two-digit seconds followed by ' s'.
12 h 51 min
